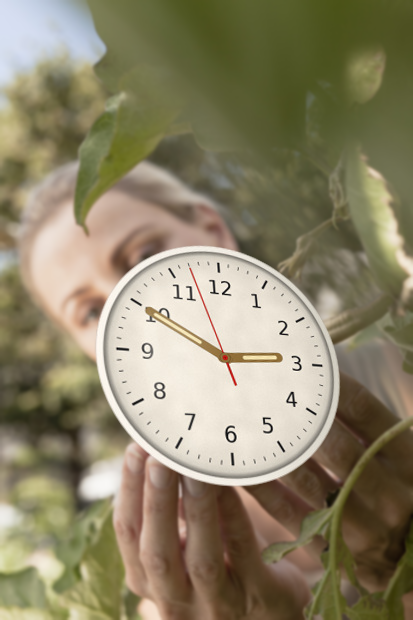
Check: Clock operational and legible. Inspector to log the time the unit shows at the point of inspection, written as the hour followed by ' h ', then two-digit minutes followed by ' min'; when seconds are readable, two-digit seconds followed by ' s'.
2 h 49 min 57 s
